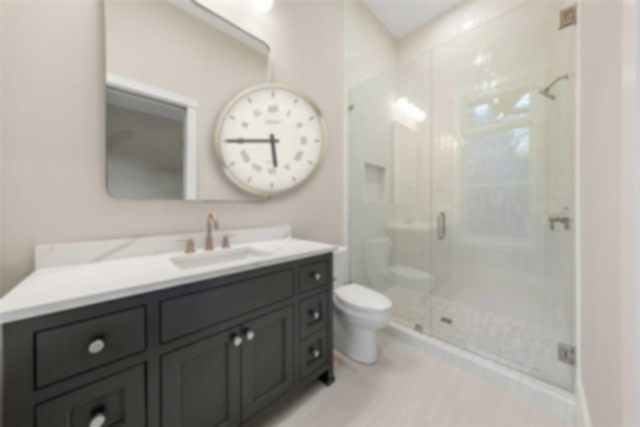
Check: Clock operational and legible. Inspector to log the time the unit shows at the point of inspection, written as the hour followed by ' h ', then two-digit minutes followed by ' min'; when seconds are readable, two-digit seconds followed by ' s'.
5 h 45 min
